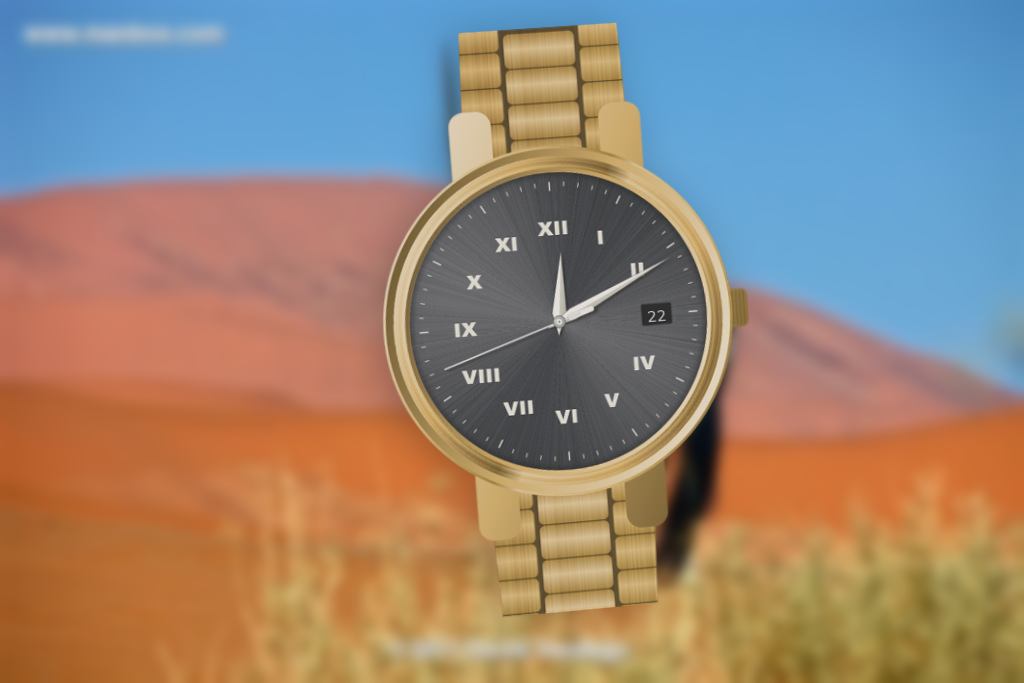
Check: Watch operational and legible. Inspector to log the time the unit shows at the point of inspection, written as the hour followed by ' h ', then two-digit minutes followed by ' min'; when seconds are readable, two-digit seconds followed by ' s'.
12 h 10 min 42 s
